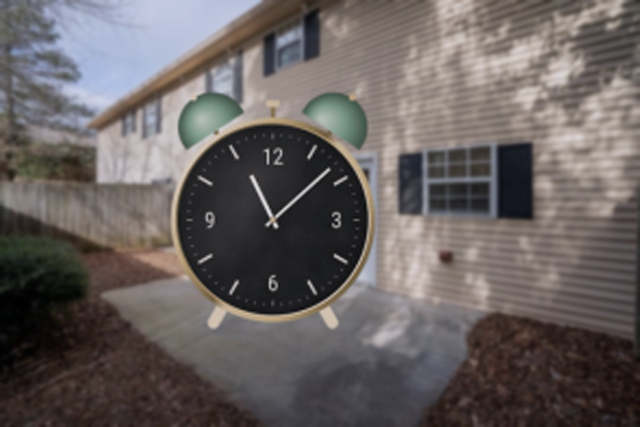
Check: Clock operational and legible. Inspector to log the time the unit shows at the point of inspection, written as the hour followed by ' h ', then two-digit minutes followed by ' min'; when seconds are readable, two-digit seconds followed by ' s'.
11 h 08 min
